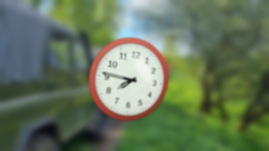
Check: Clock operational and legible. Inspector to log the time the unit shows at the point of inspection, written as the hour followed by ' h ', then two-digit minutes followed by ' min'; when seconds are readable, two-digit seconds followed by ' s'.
7 h 46 min
